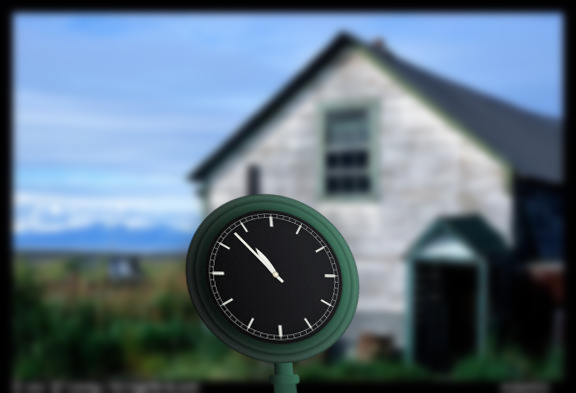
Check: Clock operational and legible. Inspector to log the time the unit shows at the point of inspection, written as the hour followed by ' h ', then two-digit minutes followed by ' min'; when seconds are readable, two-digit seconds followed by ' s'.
10 h 53 min
